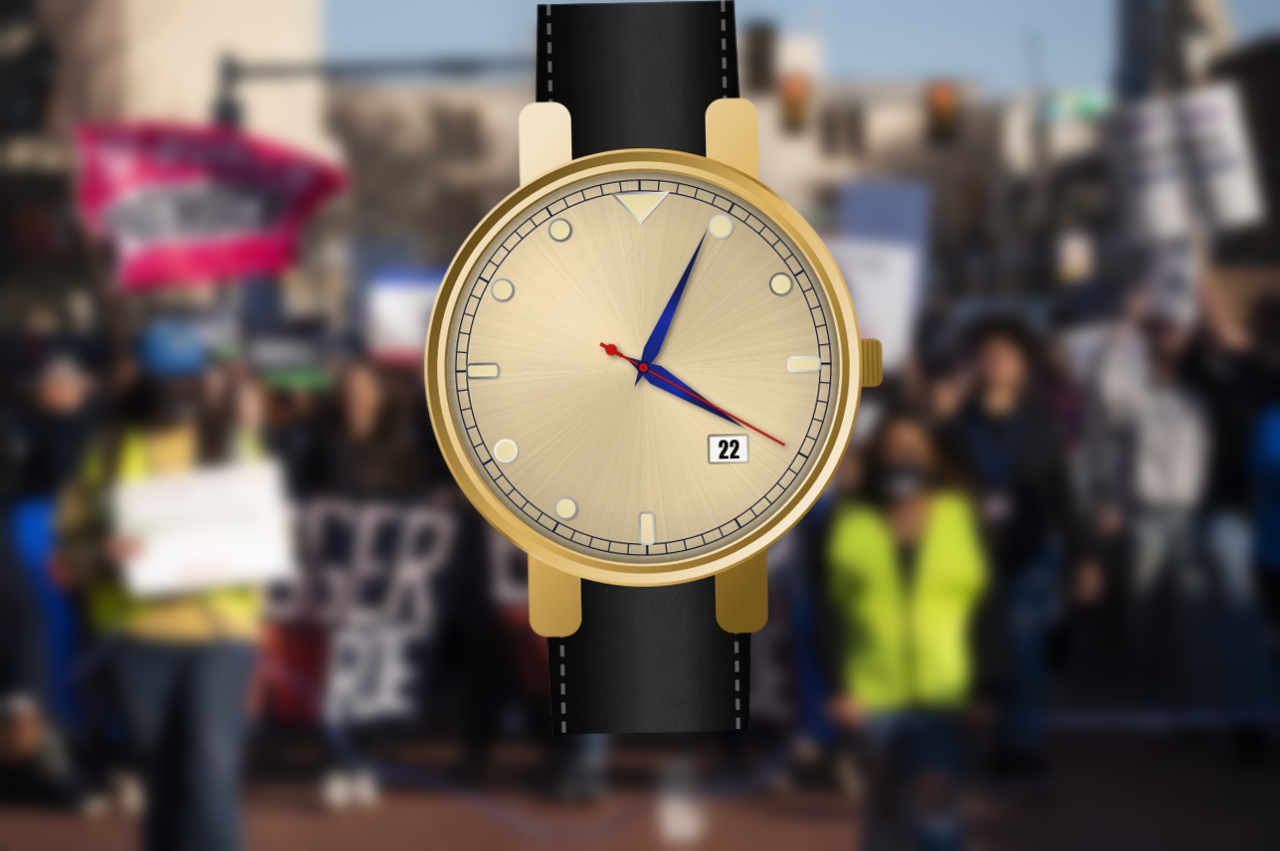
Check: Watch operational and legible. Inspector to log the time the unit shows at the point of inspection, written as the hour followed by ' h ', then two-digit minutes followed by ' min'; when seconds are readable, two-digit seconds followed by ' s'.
4 h 04 min 20 s
